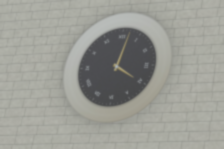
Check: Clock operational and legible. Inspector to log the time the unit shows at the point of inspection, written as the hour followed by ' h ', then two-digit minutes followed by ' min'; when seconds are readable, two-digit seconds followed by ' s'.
4 h 02 min
